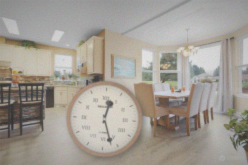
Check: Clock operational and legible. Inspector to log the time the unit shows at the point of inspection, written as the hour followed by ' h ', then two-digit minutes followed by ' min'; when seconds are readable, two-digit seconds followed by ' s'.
12 h 27 min
